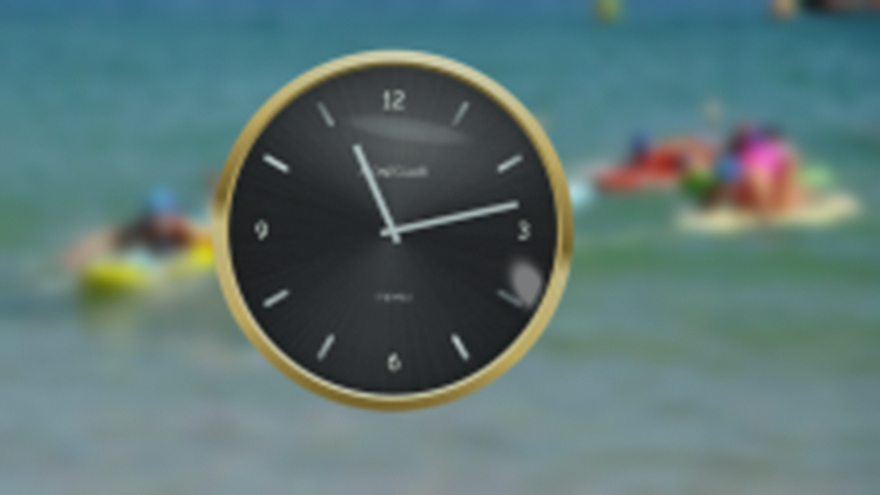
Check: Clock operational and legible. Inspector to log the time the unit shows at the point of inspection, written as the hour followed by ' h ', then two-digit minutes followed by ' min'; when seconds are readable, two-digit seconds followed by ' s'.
11 h 13 min
